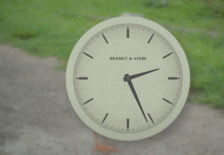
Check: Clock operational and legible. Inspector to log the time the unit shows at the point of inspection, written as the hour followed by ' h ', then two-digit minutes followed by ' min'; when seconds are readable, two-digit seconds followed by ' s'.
2 h 26 min
